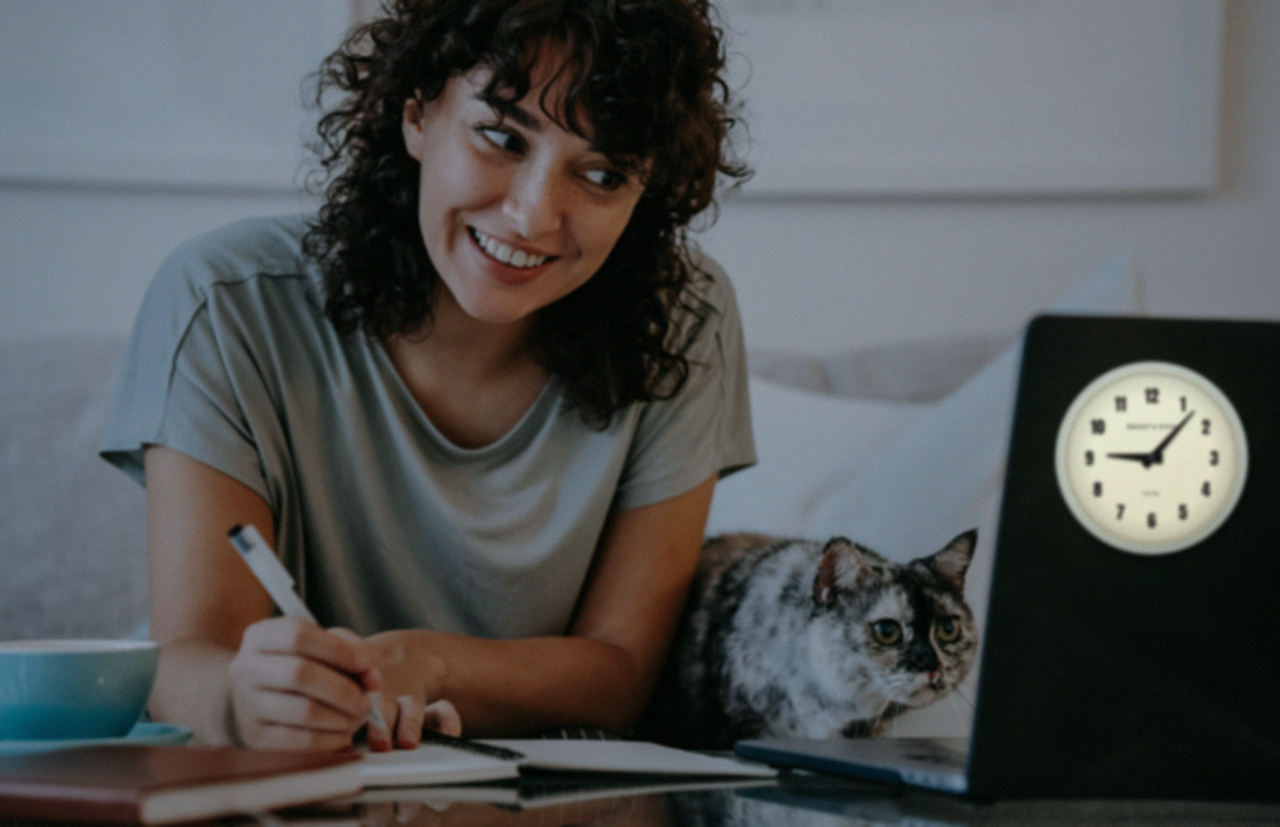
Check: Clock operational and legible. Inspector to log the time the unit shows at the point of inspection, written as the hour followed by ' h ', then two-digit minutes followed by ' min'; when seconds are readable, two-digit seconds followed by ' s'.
9 h 07 min
